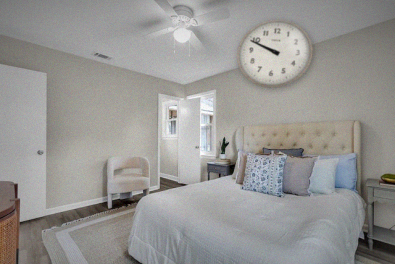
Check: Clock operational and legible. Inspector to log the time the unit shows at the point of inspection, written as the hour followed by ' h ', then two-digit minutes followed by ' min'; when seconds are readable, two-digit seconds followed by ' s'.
9 h 49 min
